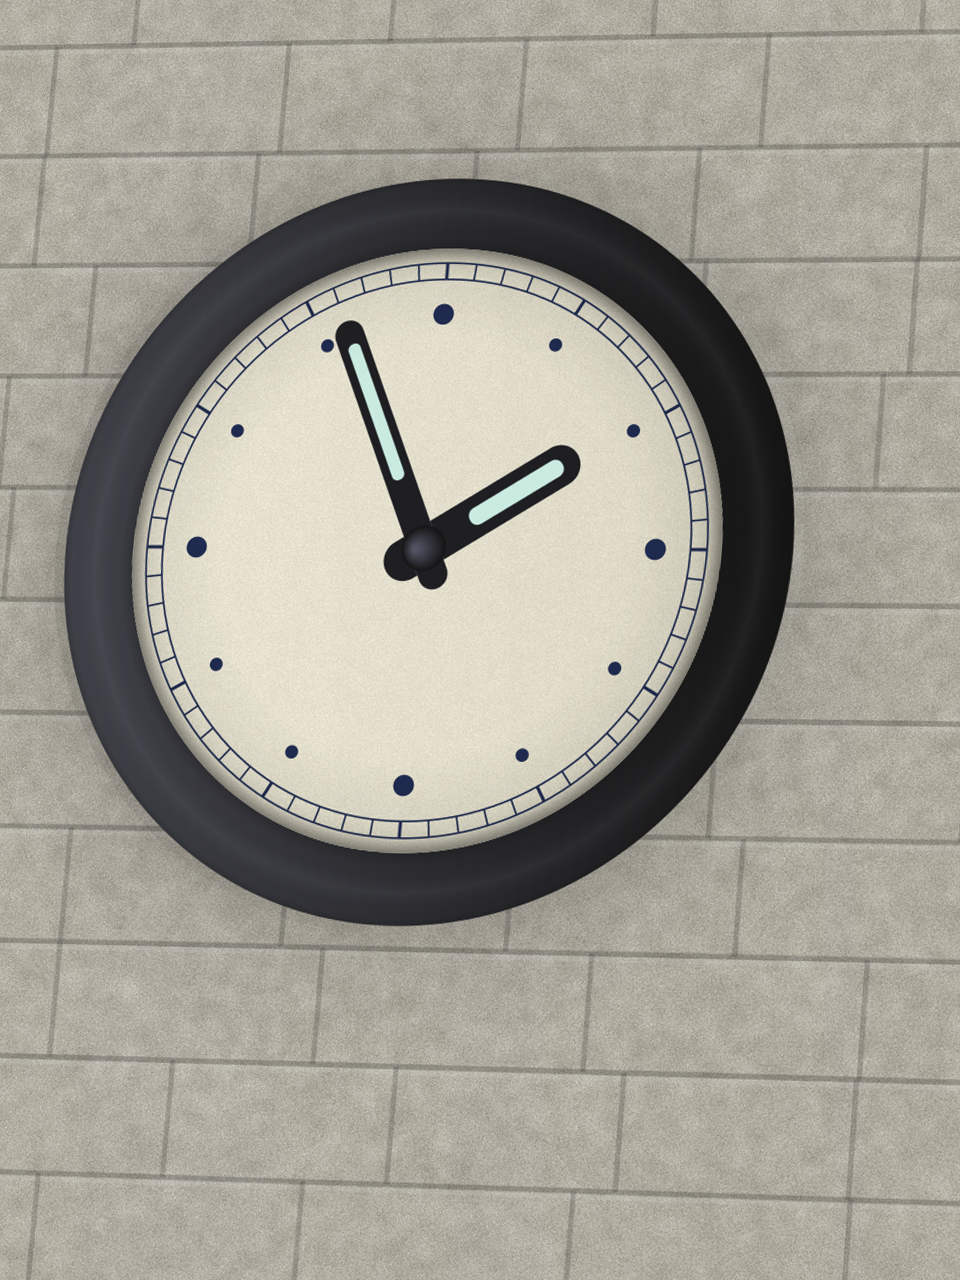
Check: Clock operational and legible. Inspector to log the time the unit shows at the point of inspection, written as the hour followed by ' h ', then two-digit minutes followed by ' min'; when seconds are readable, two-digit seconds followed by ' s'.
1 h 56 min
